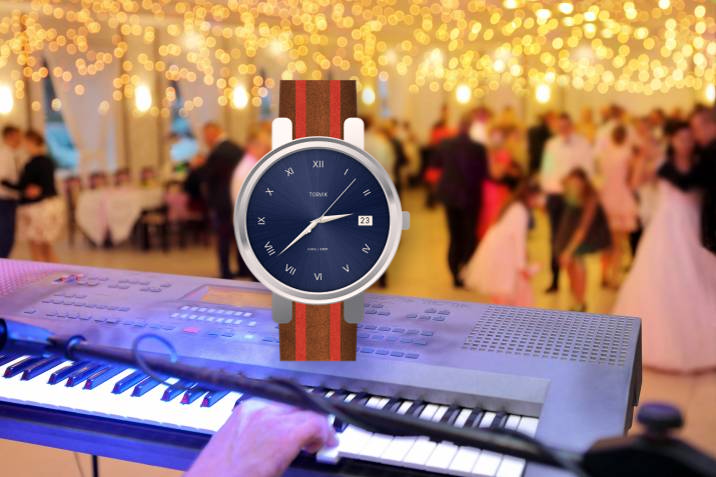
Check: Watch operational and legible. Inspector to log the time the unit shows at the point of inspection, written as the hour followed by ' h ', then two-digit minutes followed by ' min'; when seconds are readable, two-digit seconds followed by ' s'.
2 h 38 min 07 s
